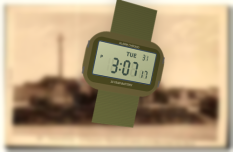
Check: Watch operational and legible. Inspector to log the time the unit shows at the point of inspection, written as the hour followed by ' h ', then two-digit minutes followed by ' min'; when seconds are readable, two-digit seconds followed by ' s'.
3 h 07 min 17 s
